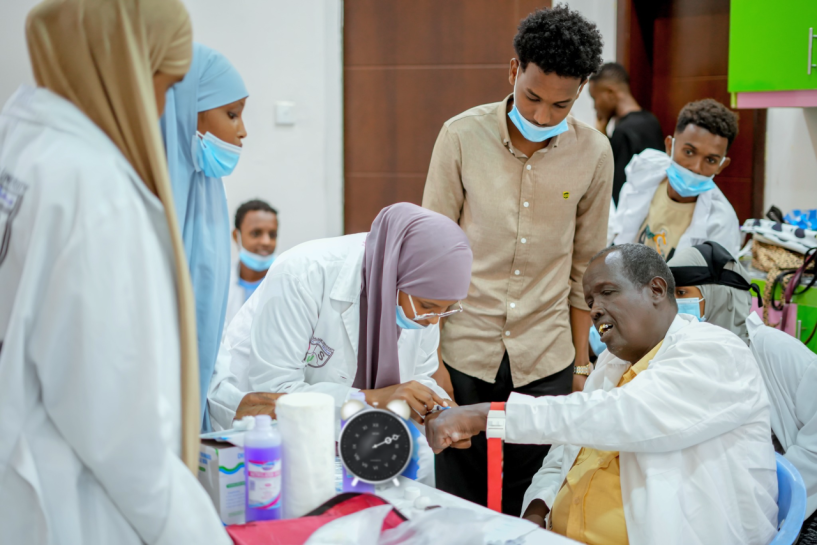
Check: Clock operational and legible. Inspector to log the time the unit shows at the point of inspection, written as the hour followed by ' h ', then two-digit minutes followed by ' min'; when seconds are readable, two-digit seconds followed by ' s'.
2 h 11 min
